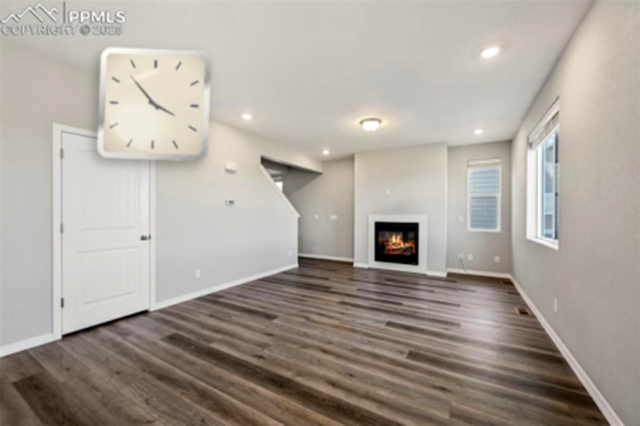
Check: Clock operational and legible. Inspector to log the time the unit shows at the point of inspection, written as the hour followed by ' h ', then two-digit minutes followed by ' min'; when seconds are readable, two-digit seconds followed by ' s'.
3 h 53 min
